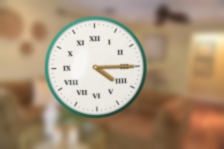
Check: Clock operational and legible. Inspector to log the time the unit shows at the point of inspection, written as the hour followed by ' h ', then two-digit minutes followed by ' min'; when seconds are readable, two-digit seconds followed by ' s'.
4 h 15 min
